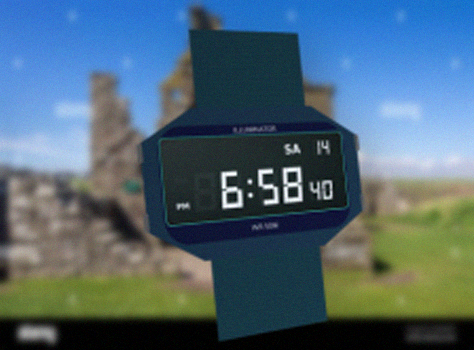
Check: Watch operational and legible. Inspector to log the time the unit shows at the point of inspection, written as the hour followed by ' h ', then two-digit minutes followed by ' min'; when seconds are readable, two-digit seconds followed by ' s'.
6 h 58 min 40 s
